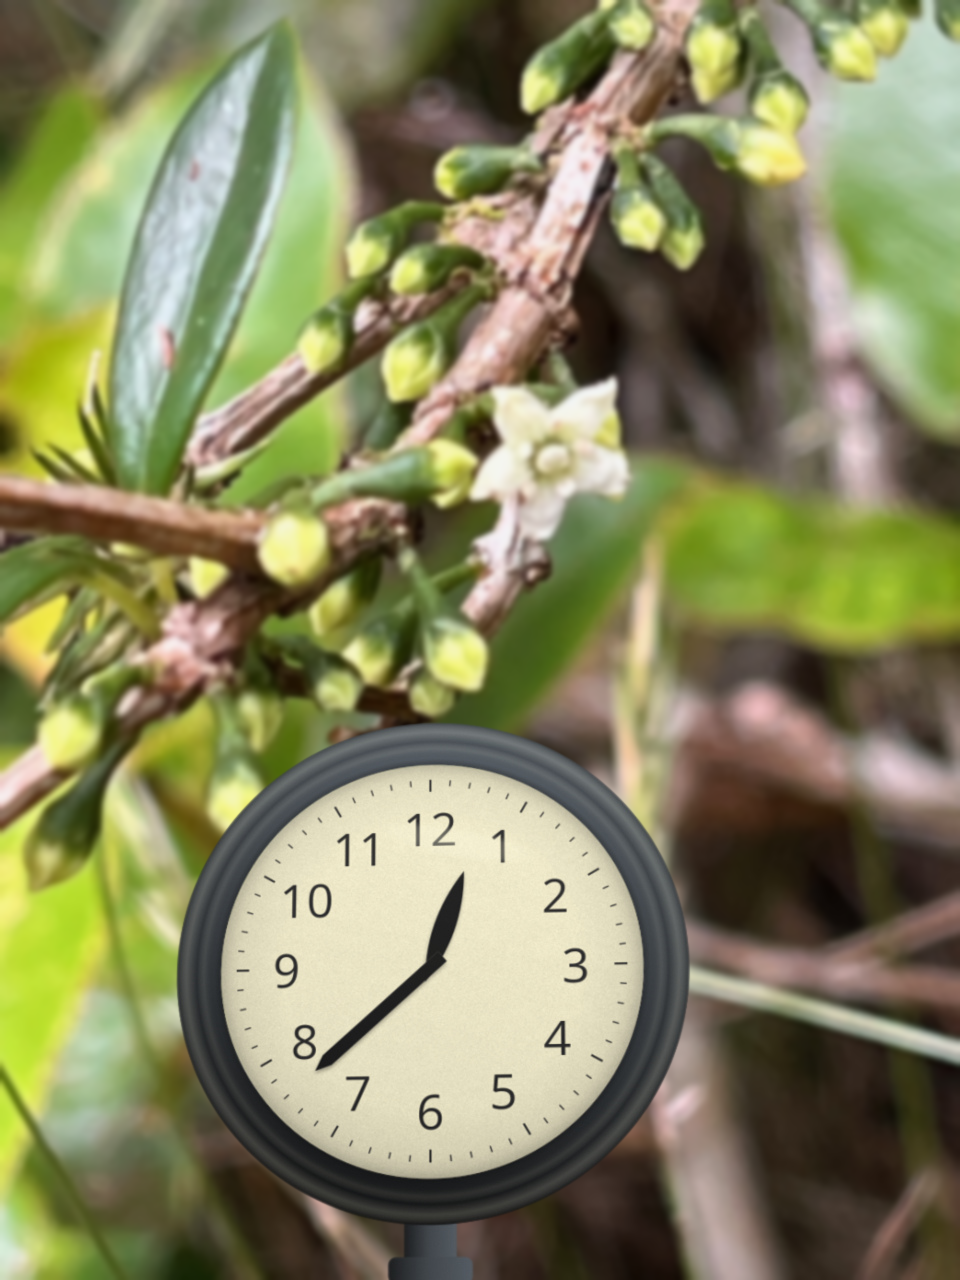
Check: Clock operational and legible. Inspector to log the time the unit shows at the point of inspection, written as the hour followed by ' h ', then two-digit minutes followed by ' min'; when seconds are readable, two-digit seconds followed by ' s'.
12 h 38 min
